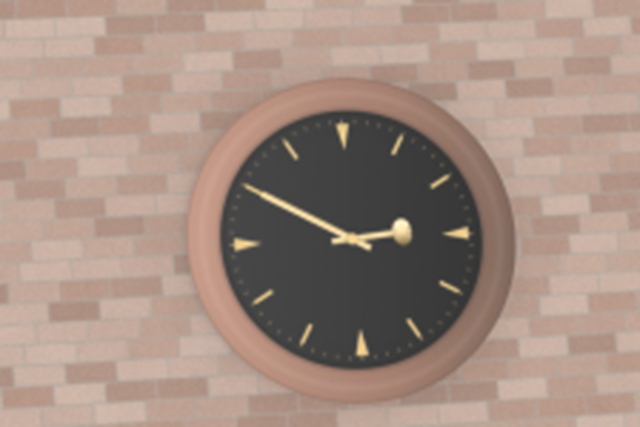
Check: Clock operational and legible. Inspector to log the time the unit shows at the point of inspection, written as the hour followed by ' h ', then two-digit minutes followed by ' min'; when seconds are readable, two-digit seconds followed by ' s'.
2 h 50 min
